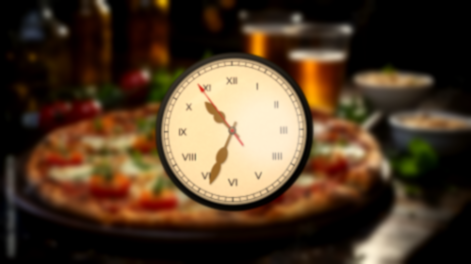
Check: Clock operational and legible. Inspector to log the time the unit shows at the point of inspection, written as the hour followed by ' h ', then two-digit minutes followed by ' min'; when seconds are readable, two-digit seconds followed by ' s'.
10 h 33 min 54 s
